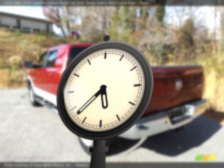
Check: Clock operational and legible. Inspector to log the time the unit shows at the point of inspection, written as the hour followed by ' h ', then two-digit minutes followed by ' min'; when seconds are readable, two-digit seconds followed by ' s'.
5 h 38 min
